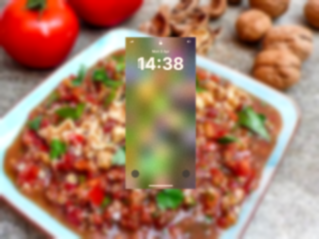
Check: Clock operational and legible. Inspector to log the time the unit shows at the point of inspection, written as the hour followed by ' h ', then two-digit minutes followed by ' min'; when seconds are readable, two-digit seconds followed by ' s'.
14 h 38 min
